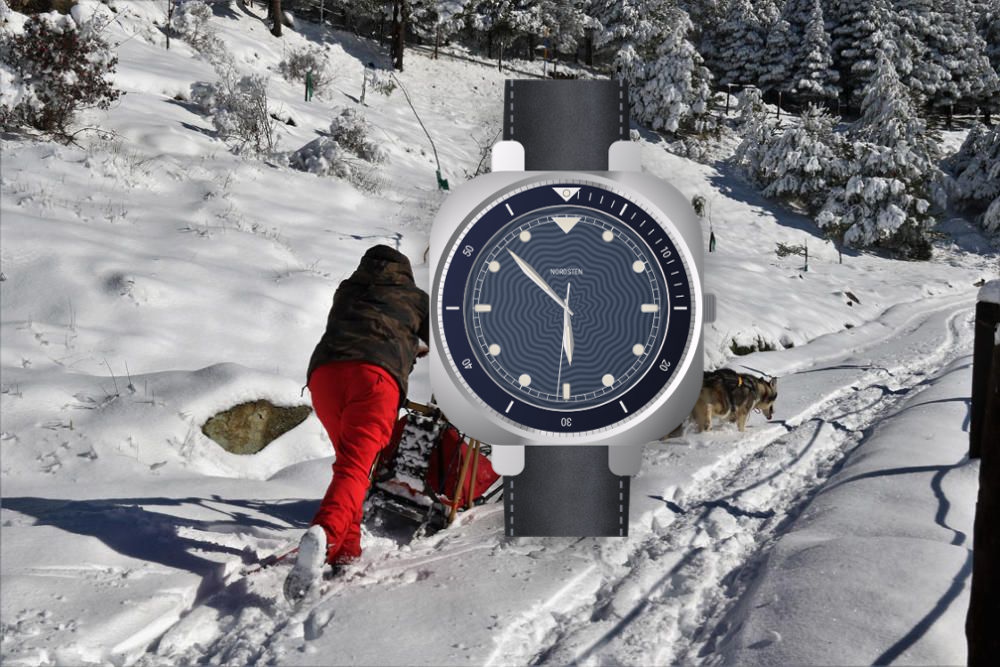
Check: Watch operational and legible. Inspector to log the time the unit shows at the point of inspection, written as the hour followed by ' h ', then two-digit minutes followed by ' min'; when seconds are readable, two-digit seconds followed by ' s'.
5 h 52 min 31 s
